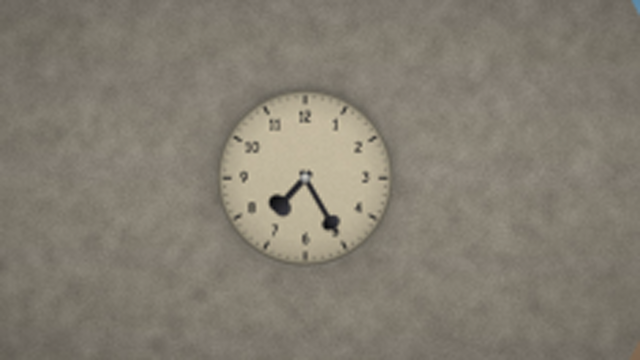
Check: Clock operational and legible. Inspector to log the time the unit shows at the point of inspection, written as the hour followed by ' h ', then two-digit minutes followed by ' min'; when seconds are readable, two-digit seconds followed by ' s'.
7 h 25 min
